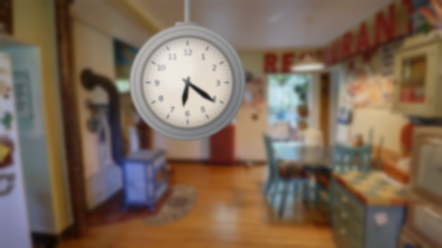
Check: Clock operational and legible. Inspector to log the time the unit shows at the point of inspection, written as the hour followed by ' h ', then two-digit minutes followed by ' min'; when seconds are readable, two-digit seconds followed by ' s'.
6 h 21 min
